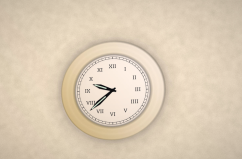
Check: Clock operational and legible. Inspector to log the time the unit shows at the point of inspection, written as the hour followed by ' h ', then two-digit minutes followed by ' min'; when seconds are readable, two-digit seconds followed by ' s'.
9 h 38 min
